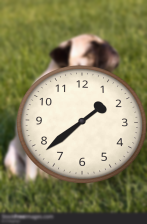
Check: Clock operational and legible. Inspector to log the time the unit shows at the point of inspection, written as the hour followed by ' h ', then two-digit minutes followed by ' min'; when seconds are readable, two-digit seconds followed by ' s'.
1 h 38 min
